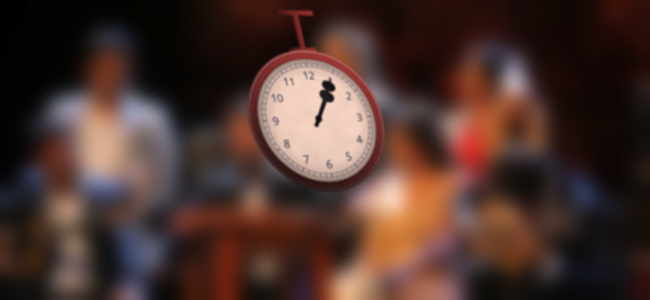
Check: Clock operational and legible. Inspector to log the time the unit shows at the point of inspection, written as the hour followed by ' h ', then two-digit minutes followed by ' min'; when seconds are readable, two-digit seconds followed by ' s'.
1 h 05 min
